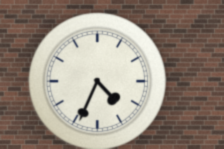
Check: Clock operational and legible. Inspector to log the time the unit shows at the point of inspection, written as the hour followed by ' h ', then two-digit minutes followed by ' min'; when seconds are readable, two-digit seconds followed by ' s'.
4 h 34 min
